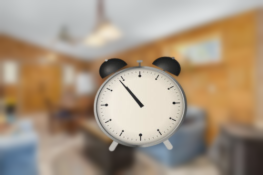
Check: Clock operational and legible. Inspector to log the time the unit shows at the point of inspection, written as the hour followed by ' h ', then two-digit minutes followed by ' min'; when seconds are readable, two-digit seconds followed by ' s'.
10 h 54 min
